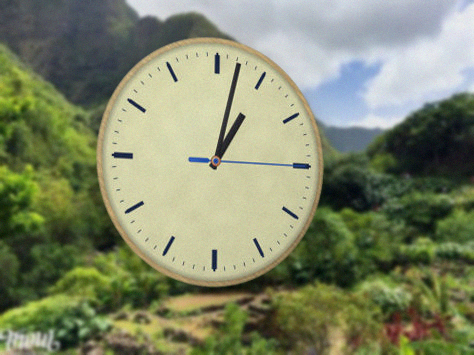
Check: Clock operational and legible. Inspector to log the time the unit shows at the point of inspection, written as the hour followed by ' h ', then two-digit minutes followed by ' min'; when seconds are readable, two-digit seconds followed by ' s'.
1 h 02 min 15 s
